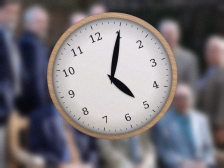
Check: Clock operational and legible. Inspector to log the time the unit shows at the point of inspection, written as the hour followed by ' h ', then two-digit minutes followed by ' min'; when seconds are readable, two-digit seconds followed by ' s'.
5 h 05 min
